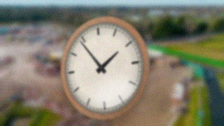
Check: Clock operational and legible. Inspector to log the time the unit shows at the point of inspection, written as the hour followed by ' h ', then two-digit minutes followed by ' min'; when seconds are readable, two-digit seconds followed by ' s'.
1 h 54 min
